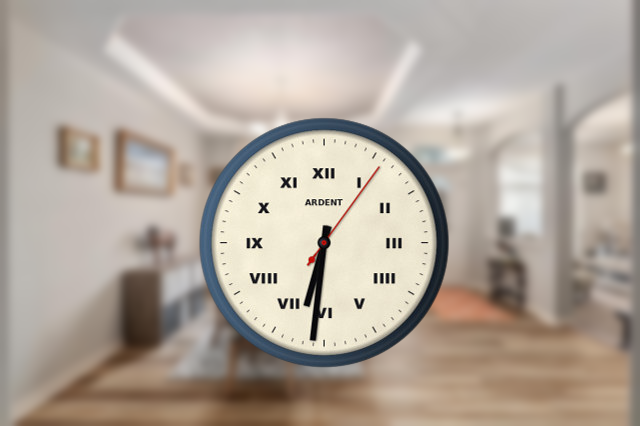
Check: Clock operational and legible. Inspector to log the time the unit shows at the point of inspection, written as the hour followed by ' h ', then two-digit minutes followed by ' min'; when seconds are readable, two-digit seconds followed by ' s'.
6 h 31 min 06 s
